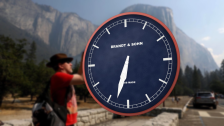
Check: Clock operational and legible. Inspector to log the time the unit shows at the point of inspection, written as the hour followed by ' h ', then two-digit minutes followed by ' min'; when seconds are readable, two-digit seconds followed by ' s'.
6 h 33 min
